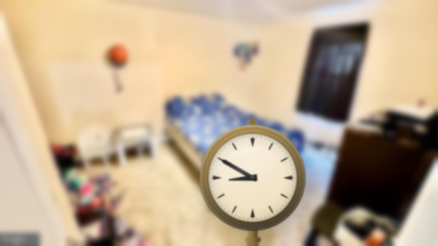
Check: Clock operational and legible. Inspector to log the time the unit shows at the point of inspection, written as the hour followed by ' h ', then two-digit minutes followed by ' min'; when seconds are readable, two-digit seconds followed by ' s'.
8 h 50 min
